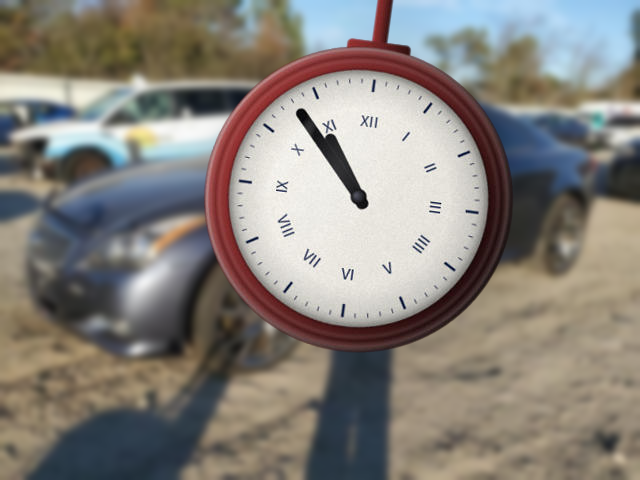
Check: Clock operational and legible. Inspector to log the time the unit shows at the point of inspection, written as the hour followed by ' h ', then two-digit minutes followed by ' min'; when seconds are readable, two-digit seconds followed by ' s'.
10 h 53 min
